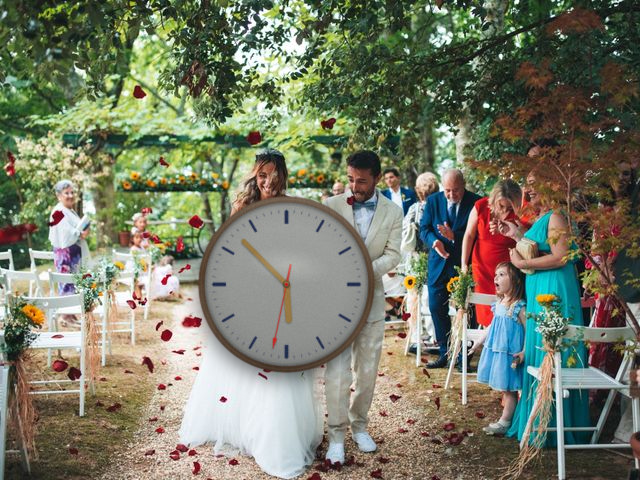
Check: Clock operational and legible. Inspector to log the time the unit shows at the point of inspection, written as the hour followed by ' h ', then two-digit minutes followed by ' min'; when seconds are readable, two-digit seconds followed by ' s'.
5 h 52 min 32 s
